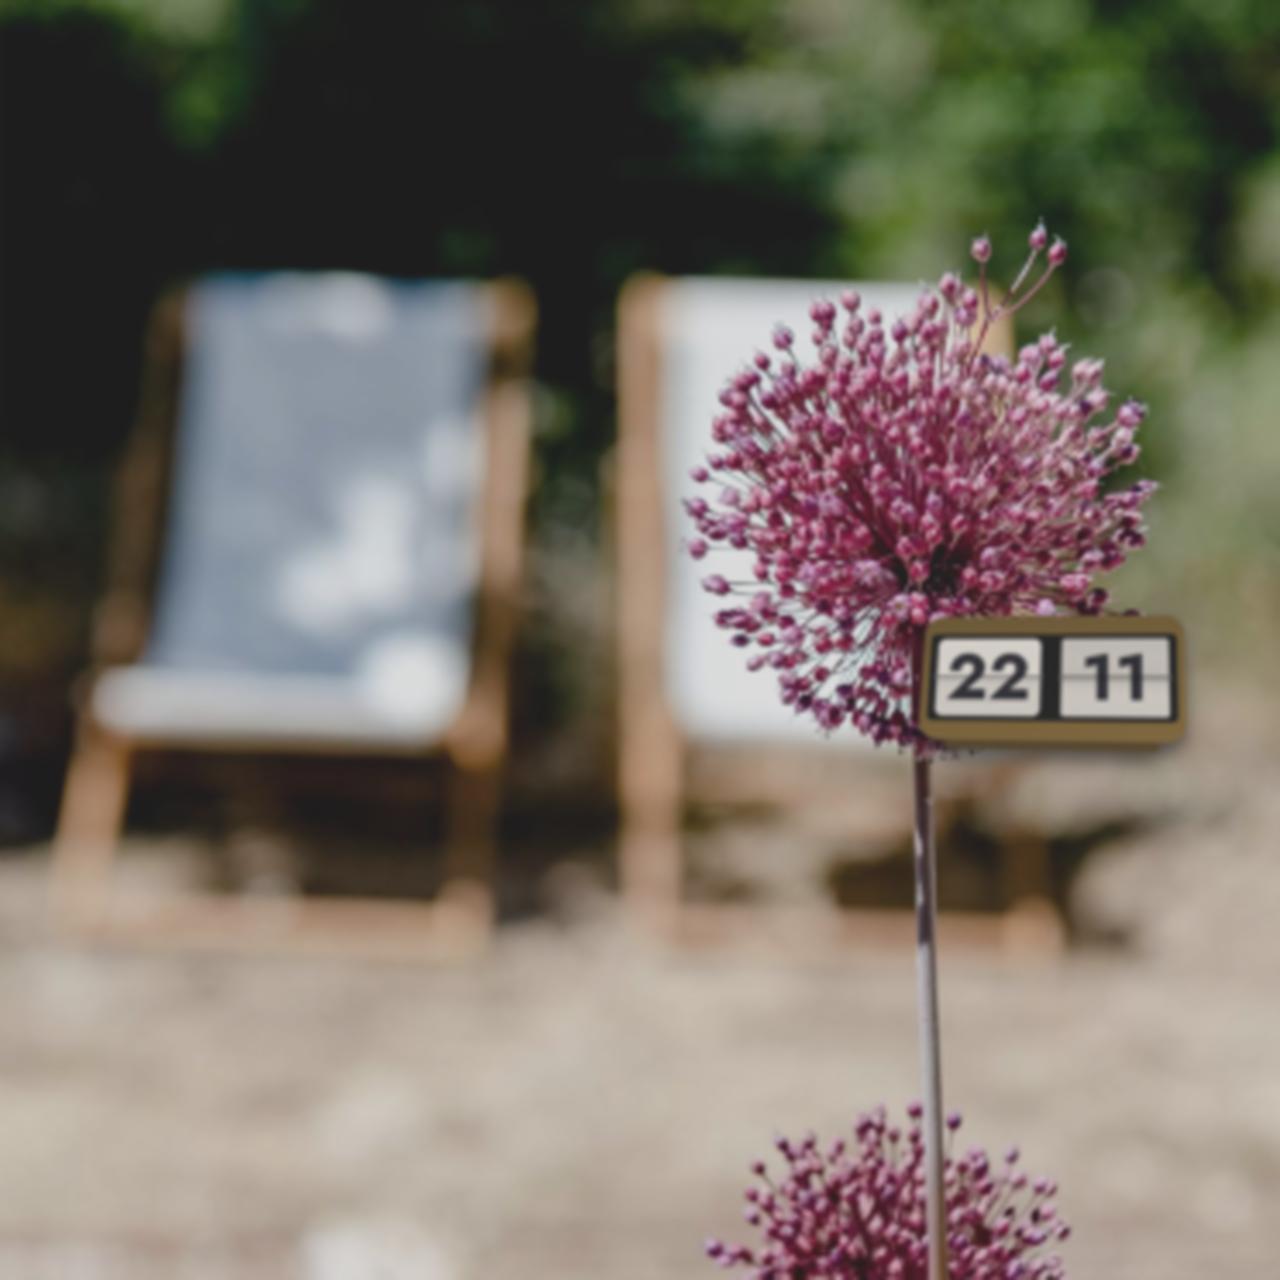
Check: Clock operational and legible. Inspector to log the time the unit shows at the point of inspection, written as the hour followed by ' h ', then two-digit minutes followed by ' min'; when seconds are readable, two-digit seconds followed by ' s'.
22 h 11 min
